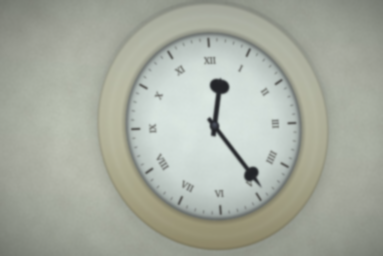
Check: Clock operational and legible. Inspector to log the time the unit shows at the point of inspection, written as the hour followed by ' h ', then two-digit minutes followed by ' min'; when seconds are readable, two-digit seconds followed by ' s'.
12 h 24 min
